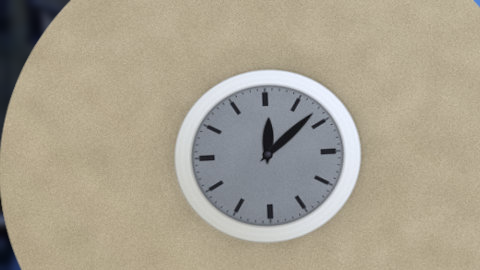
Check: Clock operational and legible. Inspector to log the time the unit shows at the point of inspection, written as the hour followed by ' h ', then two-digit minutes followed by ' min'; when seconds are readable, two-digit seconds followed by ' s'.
12 h 08 min
